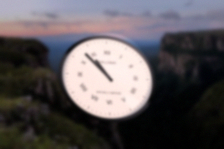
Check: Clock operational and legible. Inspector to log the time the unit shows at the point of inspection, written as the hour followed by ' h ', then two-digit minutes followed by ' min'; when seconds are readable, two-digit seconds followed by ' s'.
10 h 53 min
